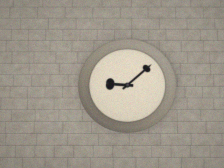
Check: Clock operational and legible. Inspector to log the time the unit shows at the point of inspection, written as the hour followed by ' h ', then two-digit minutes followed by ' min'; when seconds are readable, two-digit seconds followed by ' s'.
9 h 08 min
